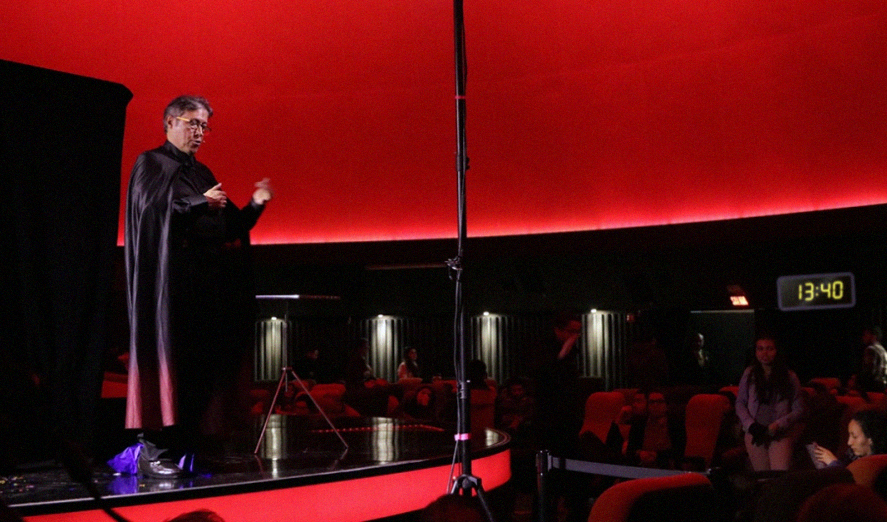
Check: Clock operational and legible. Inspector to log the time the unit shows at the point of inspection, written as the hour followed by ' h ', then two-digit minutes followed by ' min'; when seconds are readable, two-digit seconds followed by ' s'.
13 h 40 min
